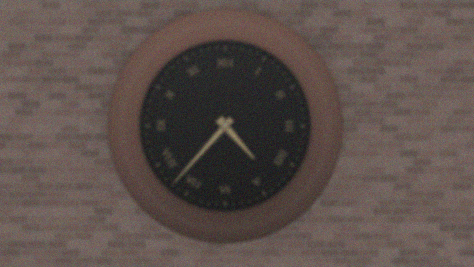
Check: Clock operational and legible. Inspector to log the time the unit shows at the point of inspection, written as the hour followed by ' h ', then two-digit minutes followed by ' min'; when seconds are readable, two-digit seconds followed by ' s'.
4 h 37 min
